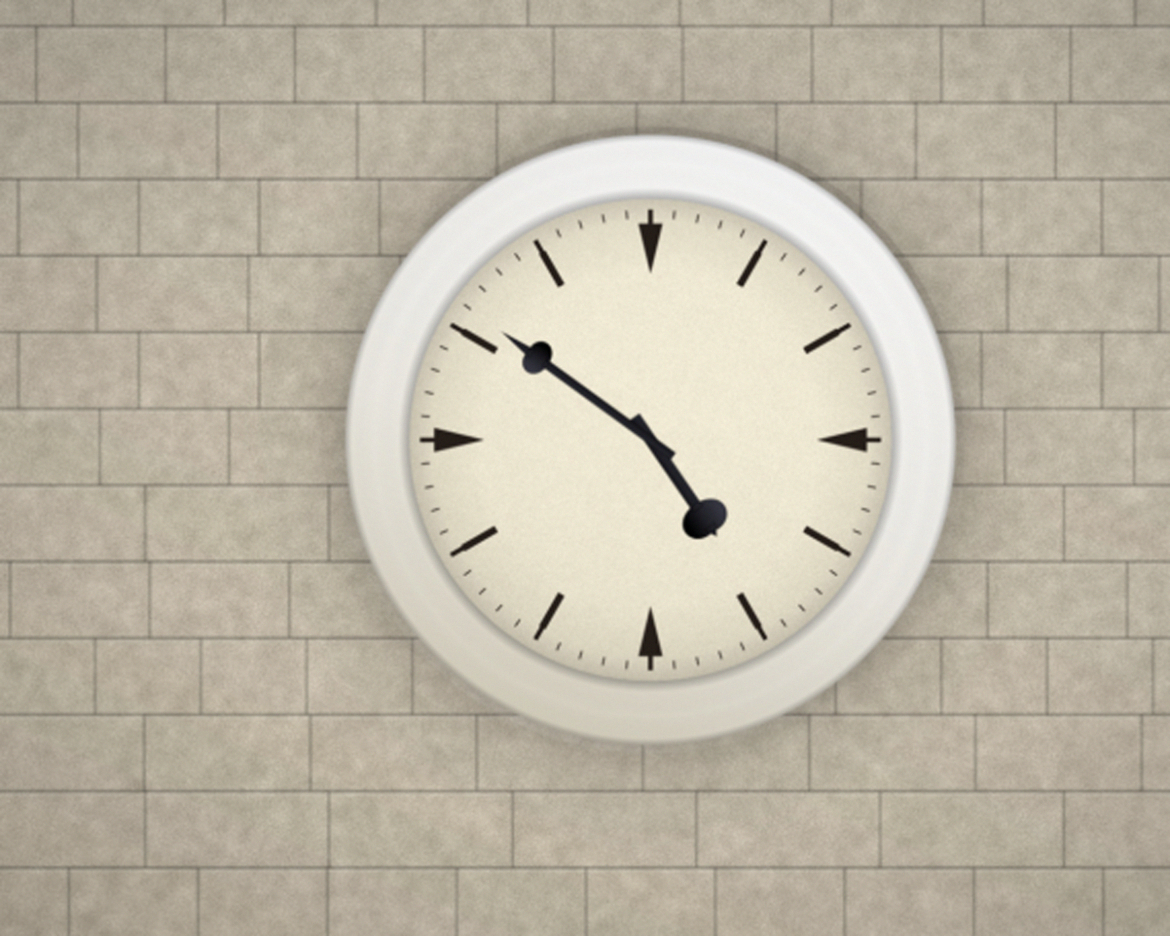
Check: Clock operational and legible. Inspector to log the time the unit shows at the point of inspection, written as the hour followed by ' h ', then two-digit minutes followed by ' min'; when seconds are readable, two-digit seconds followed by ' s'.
4 h 51 min
